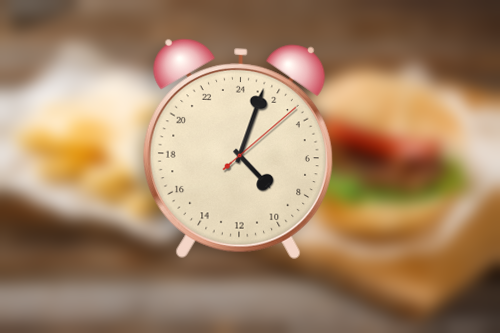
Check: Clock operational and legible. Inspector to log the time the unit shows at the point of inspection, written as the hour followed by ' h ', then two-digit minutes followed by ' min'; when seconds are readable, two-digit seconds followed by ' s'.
9 h 03 min 08 s
